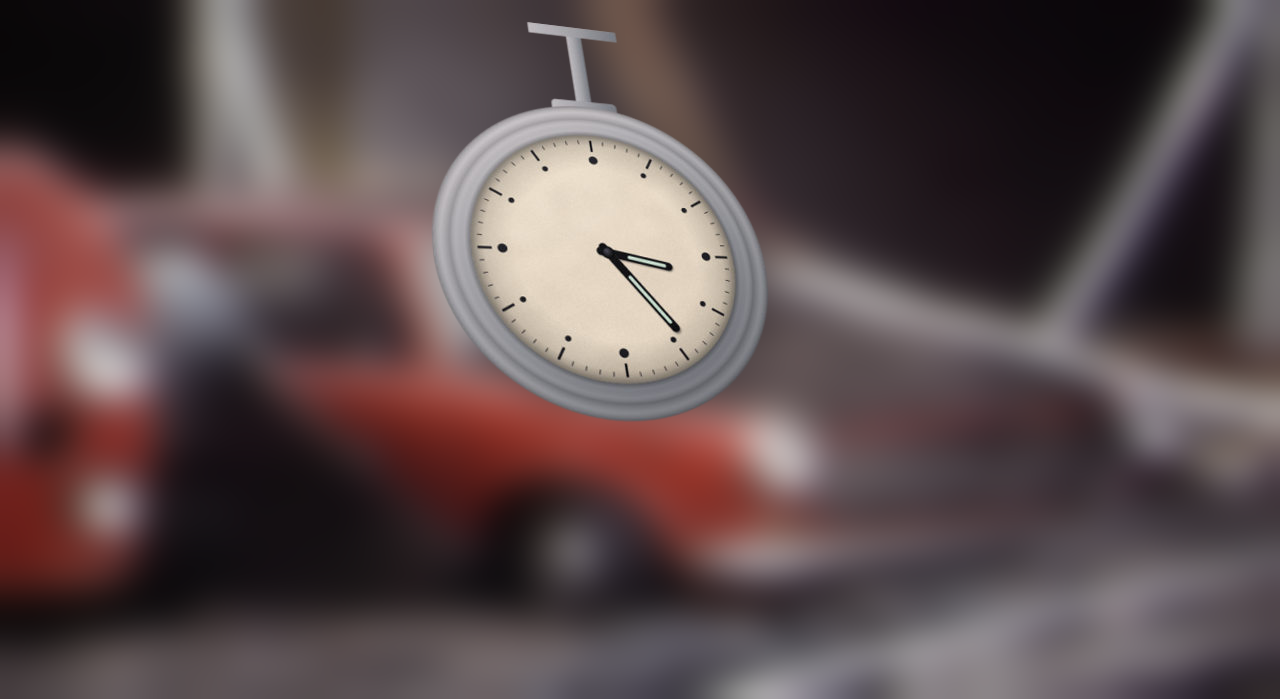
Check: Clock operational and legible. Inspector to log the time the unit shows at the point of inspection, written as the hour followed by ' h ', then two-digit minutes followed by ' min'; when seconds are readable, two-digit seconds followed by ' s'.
3 h 24 min
